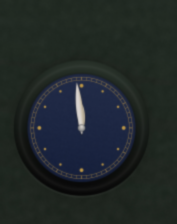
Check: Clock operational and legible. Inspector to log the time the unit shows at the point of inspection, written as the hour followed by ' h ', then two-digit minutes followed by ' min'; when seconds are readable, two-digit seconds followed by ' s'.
11 h 59 min
